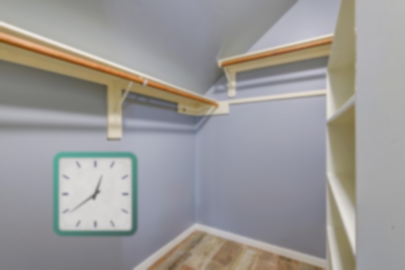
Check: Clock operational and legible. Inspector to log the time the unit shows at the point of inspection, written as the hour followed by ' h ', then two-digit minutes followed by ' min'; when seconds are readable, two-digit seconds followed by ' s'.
12 h 39 min
